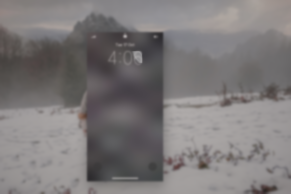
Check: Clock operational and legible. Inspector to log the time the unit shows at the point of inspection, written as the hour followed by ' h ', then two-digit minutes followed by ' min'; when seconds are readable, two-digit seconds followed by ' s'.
4 h 06 min
